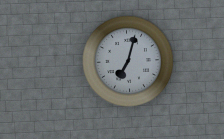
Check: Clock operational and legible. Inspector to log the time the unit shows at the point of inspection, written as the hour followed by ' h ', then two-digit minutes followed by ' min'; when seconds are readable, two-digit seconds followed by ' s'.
7 h 03 min
